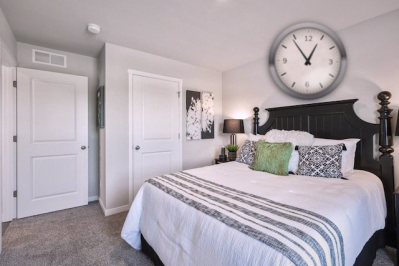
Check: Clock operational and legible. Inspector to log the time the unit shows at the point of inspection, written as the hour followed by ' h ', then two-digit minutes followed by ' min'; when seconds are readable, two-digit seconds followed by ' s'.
12 h 54 min
